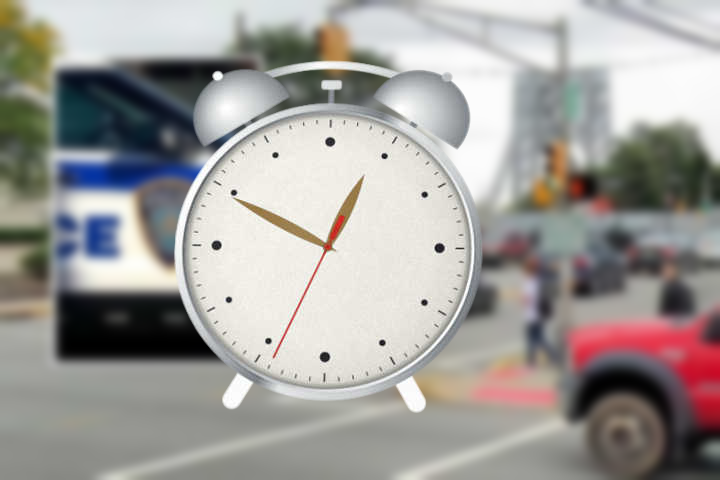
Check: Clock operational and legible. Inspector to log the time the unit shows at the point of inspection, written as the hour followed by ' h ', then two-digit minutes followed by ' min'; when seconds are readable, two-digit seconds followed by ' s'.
12 h 49 min 34 s
